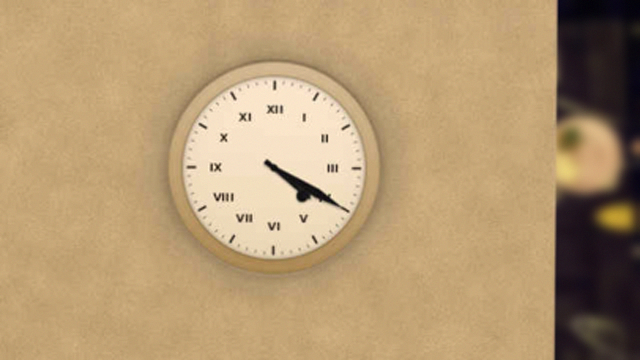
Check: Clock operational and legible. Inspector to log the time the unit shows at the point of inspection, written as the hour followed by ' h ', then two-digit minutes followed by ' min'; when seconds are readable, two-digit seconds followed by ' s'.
4 h 20 min
